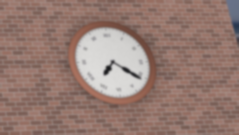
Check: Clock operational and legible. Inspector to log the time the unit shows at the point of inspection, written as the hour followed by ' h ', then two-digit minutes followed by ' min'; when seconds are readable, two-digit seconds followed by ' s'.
7 h 21 min
